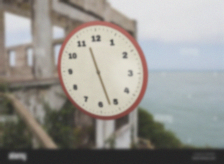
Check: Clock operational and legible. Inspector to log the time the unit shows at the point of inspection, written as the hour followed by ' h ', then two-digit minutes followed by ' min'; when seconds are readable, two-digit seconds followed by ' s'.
11 h 27 min
